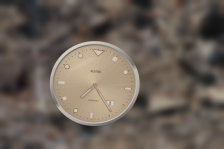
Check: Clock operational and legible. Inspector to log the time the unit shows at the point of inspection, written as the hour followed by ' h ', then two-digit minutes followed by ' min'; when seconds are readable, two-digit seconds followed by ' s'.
7 h 24 min
